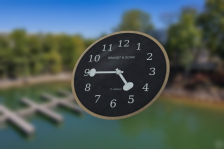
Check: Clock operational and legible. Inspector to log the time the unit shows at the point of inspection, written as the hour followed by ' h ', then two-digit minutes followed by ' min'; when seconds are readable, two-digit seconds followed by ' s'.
4 h 45 min
